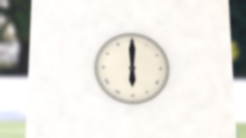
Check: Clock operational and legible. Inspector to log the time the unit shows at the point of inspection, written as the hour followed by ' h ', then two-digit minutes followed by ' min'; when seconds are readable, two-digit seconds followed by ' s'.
6 h 00 min
